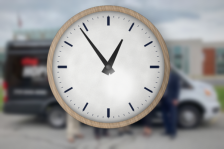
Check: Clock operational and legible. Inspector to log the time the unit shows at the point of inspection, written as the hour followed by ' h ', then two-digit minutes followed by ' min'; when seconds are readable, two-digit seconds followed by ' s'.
12 h 54 min
